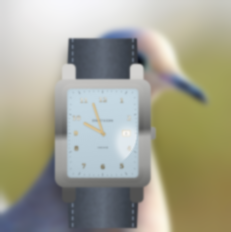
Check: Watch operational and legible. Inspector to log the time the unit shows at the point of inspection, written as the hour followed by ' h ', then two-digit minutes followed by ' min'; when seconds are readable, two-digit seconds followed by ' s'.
9 h 57 min
